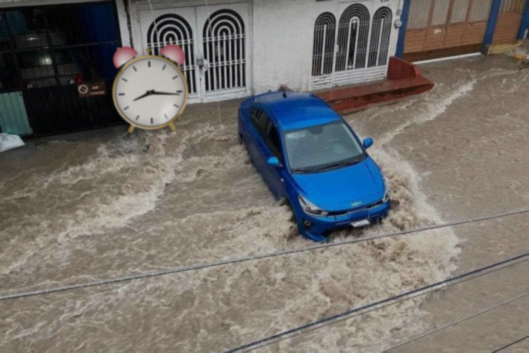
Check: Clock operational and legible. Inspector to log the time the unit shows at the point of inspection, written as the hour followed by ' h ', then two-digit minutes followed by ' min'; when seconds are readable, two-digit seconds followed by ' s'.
8 h 16 min
